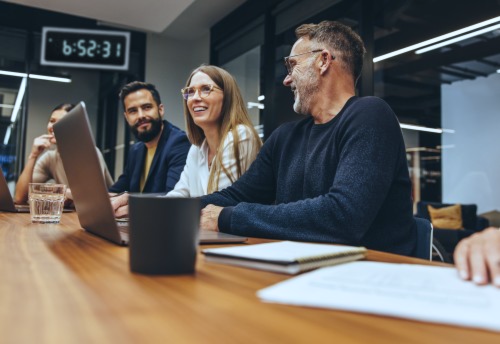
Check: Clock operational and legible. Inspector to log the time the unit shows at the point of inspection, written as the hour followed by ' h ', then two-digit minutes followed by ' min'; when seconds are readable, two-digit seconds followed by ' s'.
6 h 52 min 31 s
